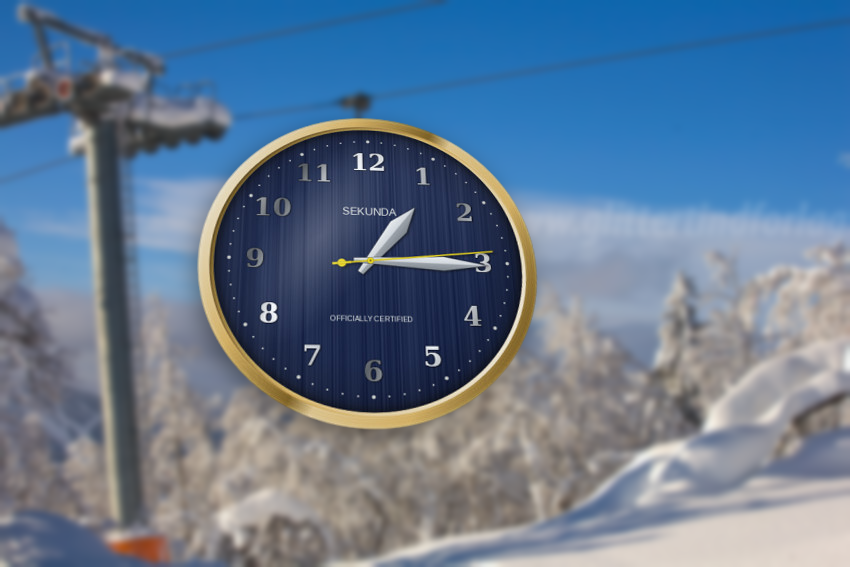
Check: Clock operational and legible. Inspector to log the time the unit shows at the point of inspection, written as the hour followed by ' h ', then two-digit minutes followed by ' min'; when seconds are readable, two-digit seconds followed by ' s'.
1 h 15 min 14 s
